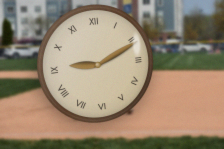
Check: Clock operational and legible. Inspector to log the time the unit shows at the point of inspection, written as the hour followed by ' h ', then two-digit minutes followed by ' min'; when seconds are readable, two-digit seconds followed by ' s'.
9 h 11 min
